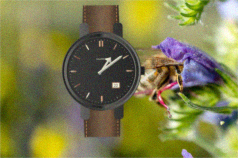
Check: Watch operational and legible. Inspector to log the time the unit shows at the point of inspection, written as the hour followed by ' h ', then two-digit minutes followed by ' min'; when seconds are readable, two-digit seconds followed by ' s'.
1 h 09 min
